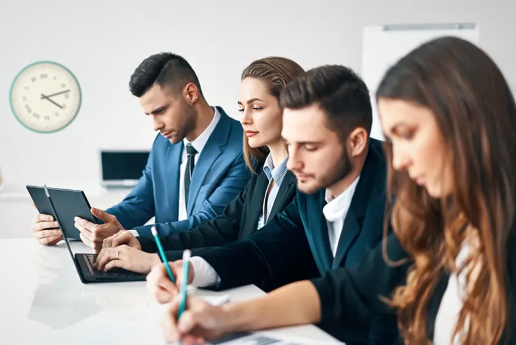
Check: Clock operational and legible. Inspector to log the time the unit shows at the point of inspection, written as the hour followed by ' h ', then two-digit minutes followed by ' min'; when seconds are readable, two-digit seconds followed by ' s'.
4 h 13 min
